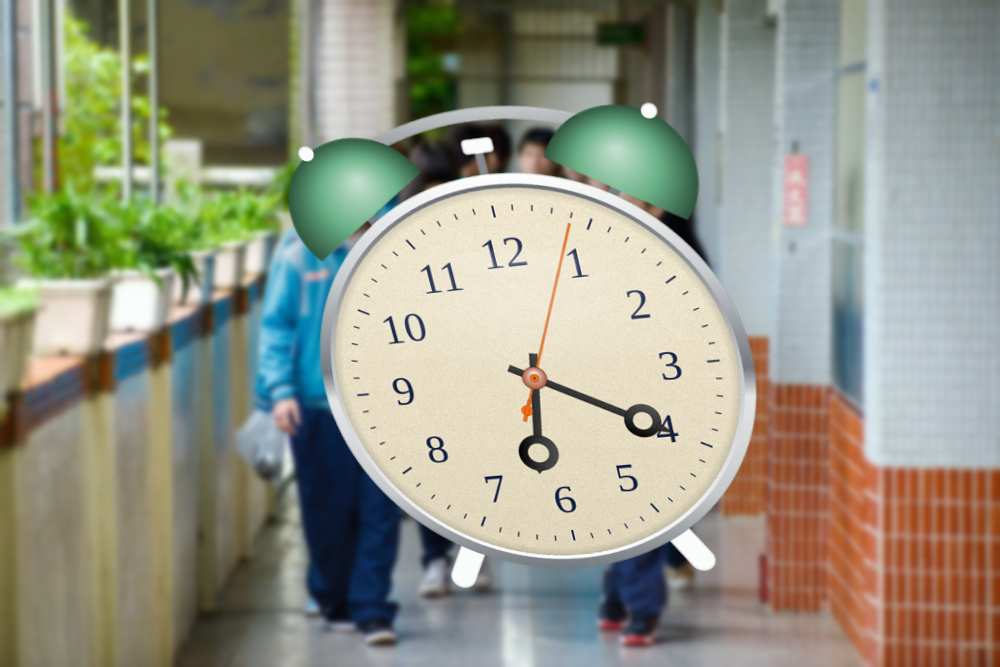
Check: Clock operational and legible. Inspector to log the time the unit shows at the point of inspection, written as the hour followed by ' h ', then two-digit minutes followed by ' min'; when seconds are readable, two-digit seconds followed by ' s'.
6 h 20 min 04 s
